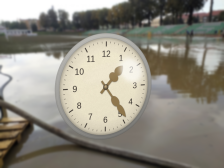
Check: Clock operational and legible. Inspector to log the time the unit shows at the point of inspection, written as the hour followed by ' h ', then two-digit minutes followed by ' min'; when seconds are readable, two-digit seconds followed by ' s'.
1 h 24 min
